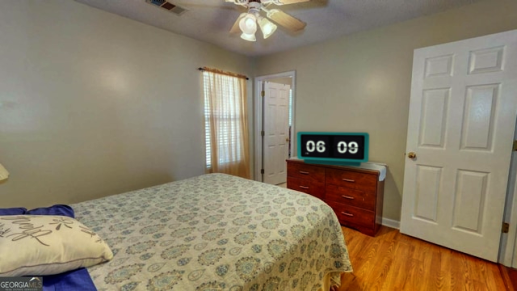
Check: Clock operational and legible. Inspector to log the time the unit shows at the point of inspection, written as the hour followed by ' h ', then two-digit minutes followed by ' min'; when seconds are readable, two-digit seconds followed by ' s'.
6 h 09 min
